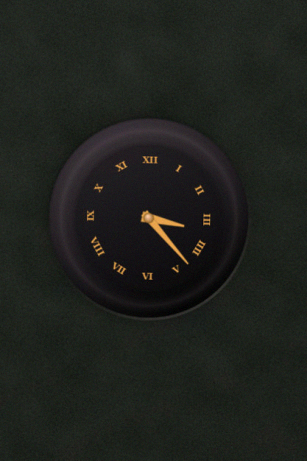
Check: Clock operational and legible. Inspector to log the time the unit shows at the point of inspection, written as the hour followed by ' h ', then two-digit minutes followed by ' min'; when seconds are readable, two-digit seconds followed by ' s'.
3 h 23 min
